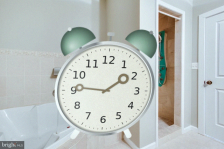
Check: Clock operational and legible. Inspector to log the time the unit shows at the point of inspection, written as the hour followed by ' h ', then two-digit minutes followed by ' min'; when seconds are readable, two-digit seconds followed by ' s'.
1 h 46 min
